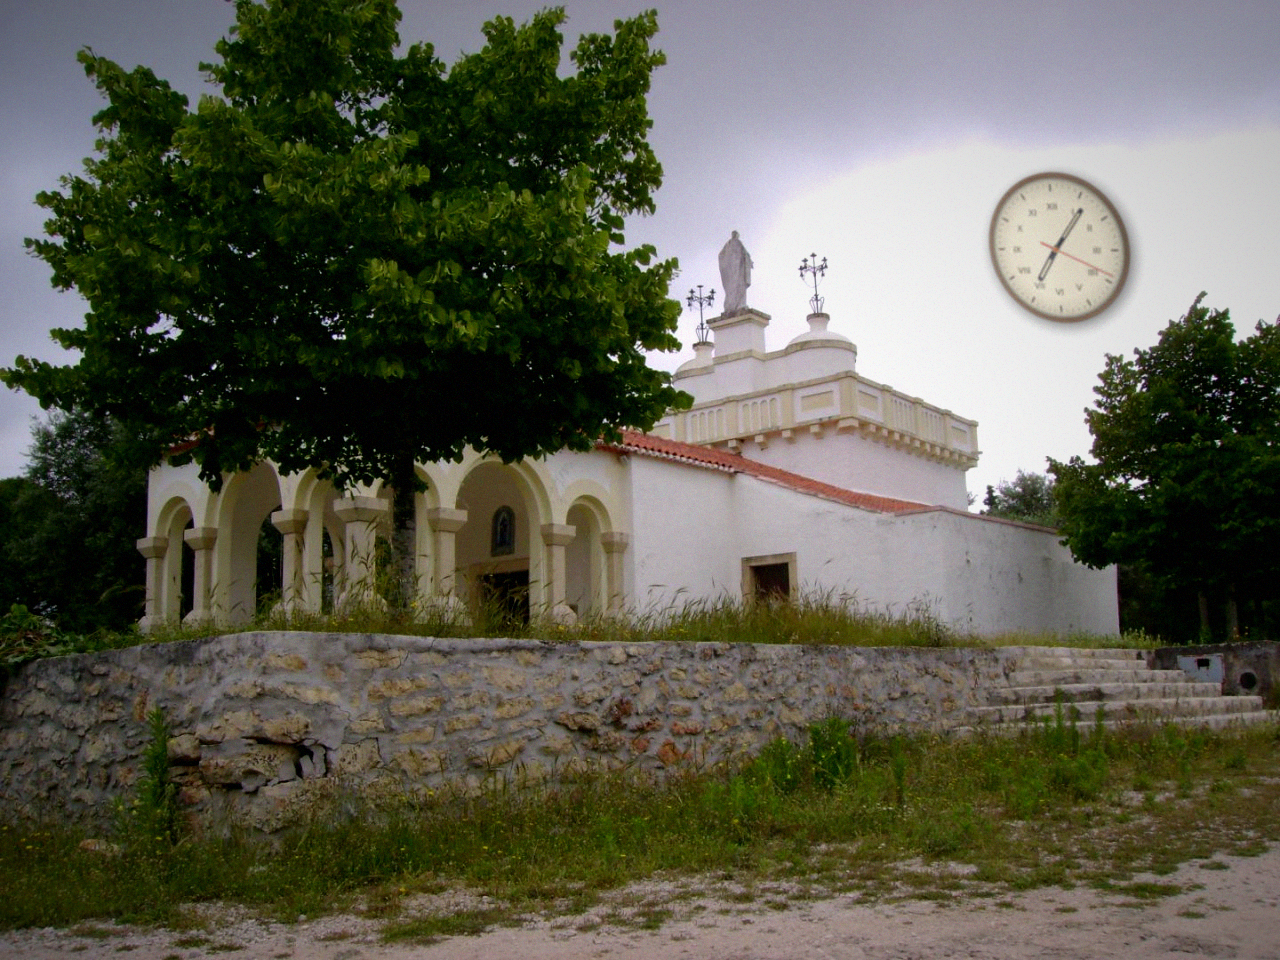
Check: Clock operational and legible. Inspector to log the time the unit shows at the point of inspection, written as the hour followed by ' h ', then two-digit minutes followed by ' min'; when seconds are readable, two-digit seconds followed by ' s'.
7 h 06 min 19 s
